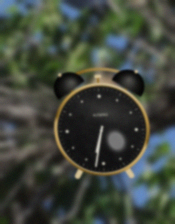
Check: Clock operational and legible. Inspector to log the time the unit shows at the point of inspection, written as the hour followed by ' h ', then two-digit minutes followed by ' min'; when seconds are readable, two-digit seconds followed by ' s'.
6 h 32 min
